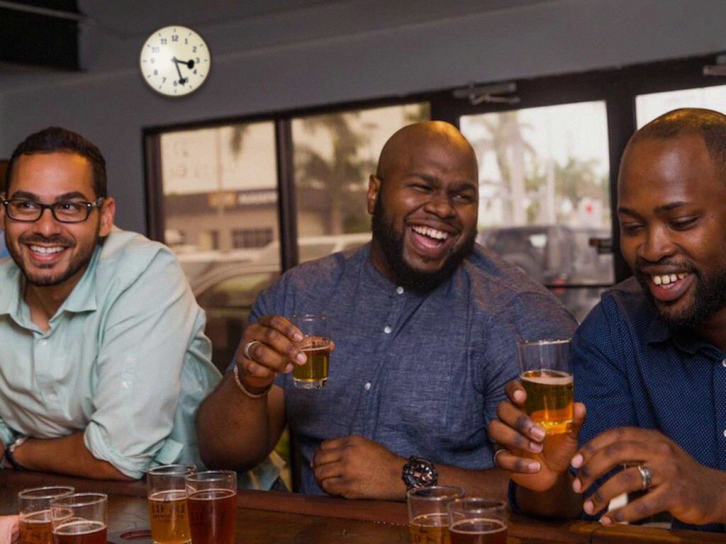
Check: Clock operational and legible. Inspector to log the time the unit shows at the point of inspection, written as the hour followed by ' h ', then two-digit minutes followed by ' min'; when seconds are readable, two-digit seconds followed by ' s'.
3 h 27 min
